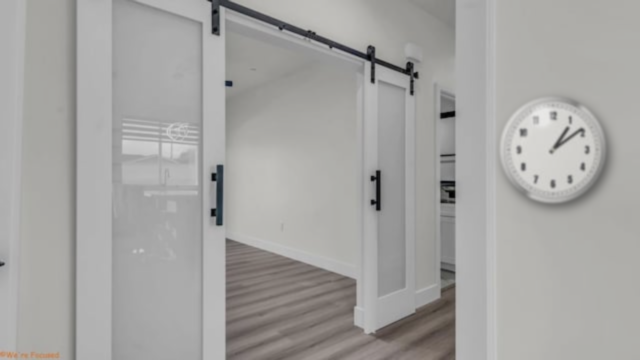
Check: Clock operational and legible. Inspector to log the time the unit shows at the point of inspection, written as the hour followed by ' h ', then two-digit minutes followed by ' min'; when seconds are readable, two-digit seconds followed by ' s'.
1 h 09 min
